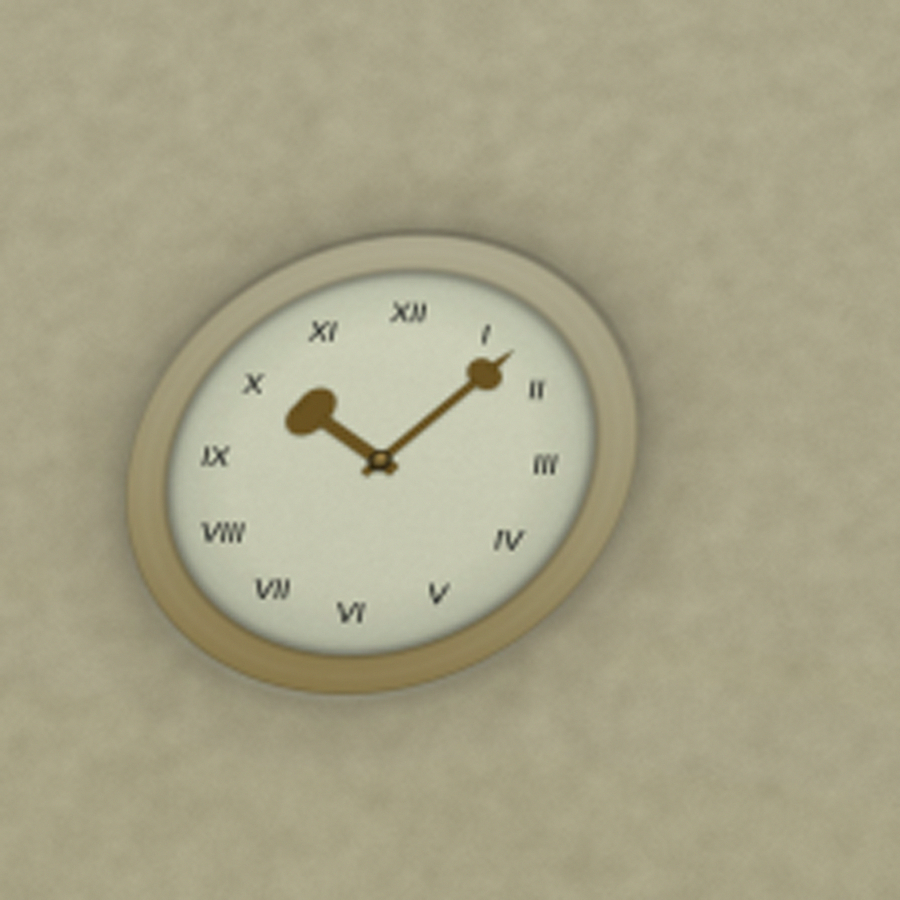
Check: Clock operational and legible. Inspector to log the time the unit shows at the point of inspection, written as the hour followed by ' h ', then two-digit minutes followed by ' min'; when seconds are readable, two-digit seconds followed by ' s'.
10 h 07 min
